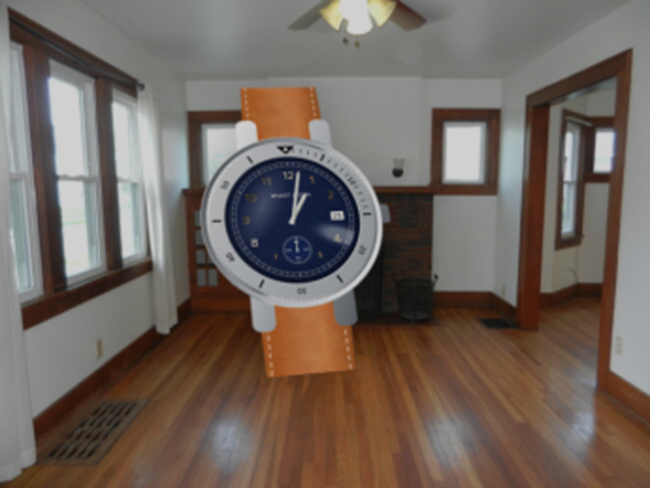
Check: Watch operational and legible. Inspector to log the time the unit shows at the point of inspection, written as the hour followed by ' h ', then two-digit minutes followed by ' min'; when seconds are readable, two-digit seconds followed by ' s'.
1 h 02 min
